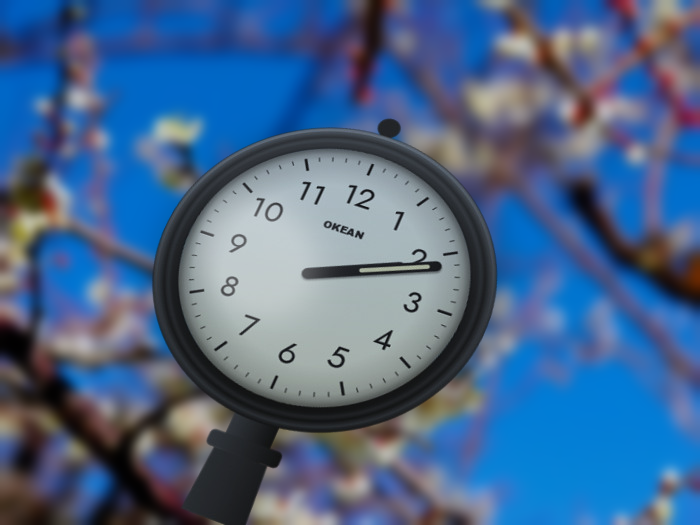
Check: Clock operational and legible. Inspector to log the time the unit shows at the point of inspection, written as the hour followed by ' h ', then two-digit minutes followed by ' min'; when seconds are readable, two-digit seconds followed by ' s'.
2 h 11 min
